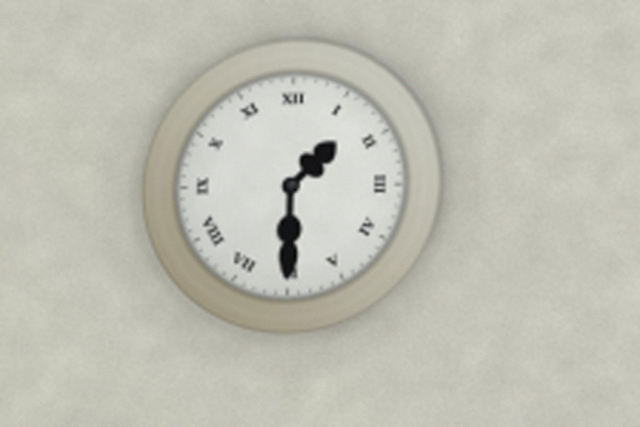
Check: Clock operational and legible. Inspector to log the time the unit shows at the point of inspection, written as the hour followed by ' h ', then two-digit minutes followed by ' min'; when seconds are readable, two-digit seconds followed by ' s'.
1 h 30 min
